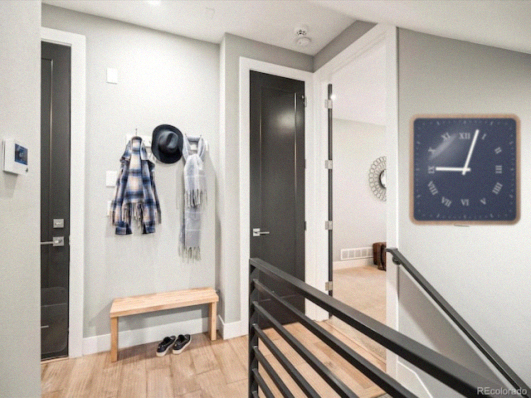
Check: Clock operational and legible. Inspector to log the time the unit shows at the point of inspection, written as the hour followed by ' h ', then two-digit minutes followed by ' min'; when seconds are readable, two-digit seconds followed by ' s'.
9 h 03 min
